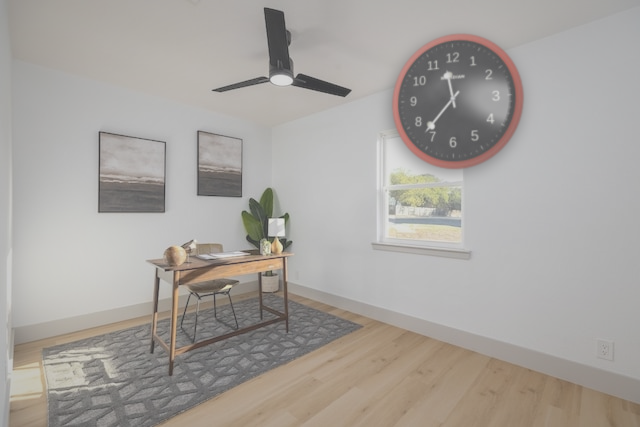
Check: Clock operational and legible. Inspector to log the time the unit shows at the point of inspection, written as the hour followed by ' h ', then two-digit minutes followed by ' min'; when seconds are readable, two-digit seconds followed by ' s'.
11 h 37 min
